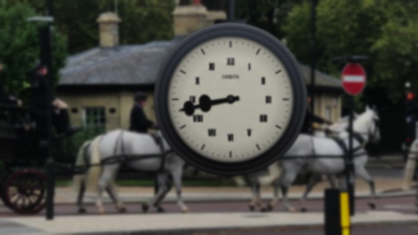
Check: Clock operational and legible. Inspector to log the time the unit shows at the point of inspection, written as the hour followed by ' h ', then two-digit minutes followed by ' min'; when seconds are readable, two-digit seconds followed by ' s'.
8 h 43 min
